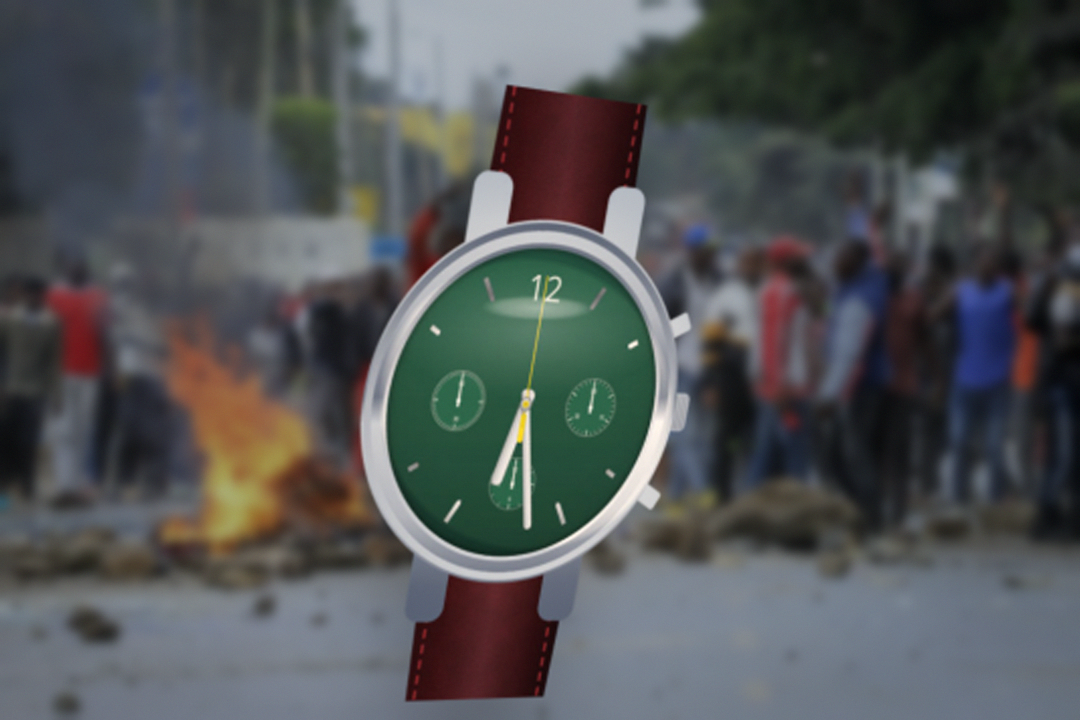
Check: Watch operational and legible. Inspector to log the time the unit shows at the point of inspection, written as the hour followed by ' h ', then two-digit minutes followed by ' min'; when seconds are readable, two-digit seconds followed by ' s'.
6 h 28 min
